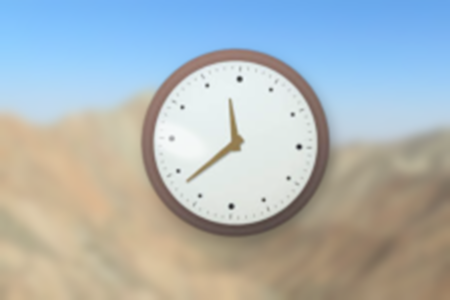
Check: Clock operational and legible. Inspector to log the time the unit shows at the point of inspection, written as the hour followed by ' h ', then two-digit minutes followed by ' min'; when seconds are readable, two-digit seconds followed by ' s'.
11 h 38 min
